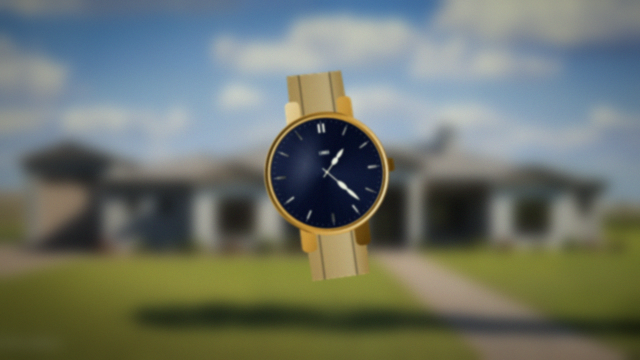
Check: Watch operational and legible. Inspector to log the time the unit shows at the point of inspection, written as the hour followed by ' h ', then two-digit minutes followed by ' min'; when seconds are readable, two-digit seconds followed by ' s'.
1 h 23 min
